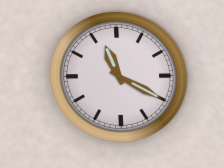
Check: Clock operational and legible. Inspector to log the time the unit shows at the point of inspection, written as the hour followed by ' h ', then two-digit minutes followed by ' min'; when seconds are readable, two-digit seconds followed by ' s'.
11 h 20 min
